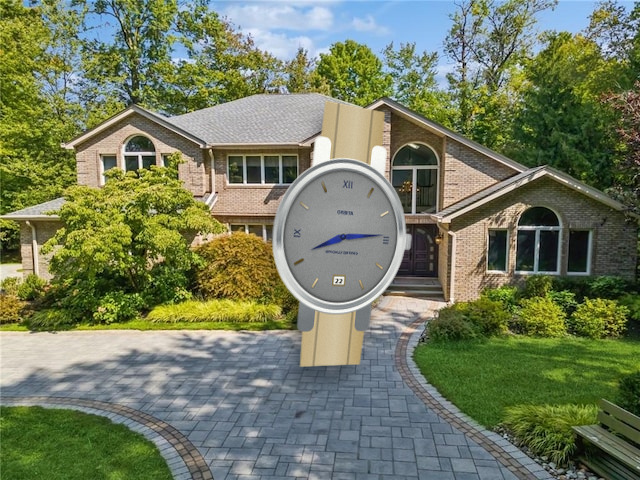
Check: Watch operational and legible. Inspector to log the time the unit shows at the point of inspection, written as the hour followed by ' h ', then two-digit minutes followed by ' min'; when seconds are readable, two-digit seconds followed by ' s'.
8 h 14 min
